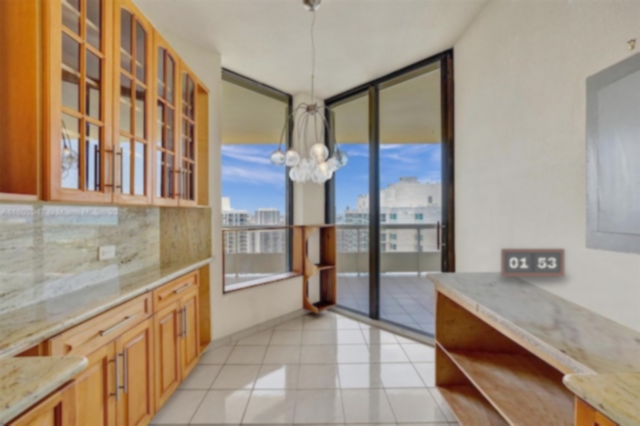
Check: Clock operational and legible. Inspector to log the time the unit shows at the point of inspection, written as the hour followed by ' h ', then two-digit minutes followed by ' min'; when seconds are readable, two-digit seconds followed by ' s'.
1 h 53 min
